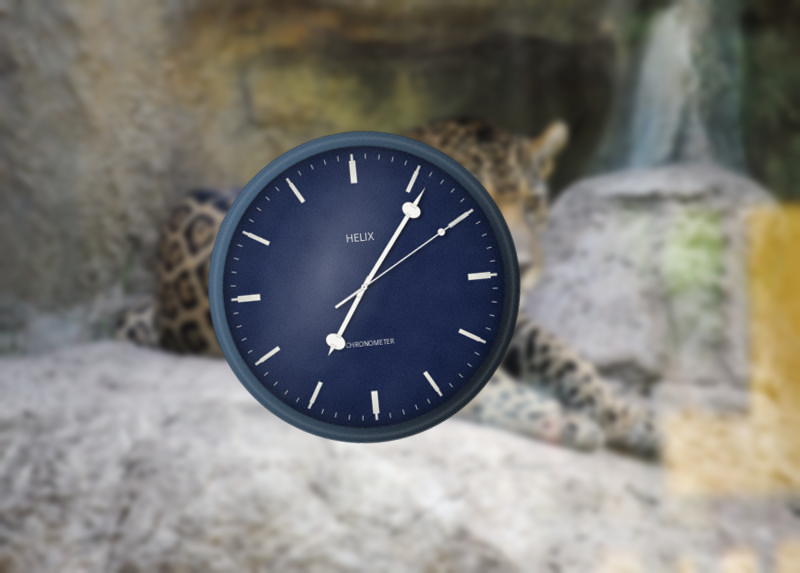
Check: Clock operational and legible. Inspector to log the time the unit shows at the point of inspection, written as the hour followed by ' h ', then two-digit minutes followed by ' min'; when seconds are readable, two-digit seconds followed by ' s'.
7 h 06 min 10 s
